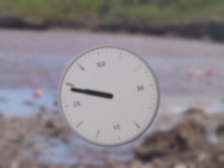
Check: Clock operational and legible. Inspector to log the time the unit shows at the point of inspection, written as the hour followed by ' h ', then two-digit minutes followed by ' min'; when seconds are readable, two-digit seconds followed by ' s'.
9 h 49 min
